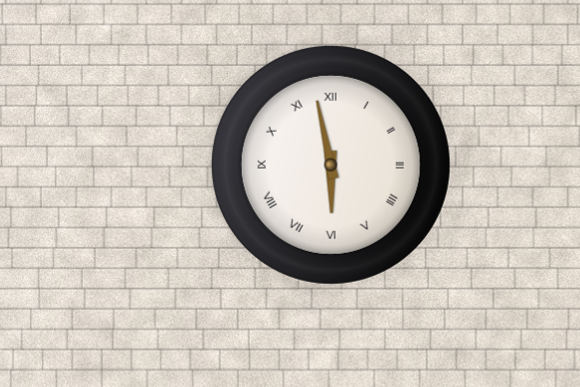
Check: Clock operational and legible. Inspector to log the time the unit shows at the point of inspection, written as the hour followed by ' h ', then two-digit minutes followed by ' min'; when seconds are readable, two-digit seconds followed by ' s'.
5 h 58 min
